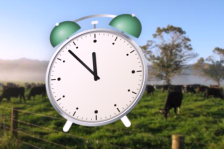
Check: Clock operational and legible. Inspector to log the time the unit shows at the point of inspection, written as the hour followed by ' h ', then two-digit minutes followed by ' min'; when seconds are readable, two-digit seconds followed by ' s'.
11 h 53 min
